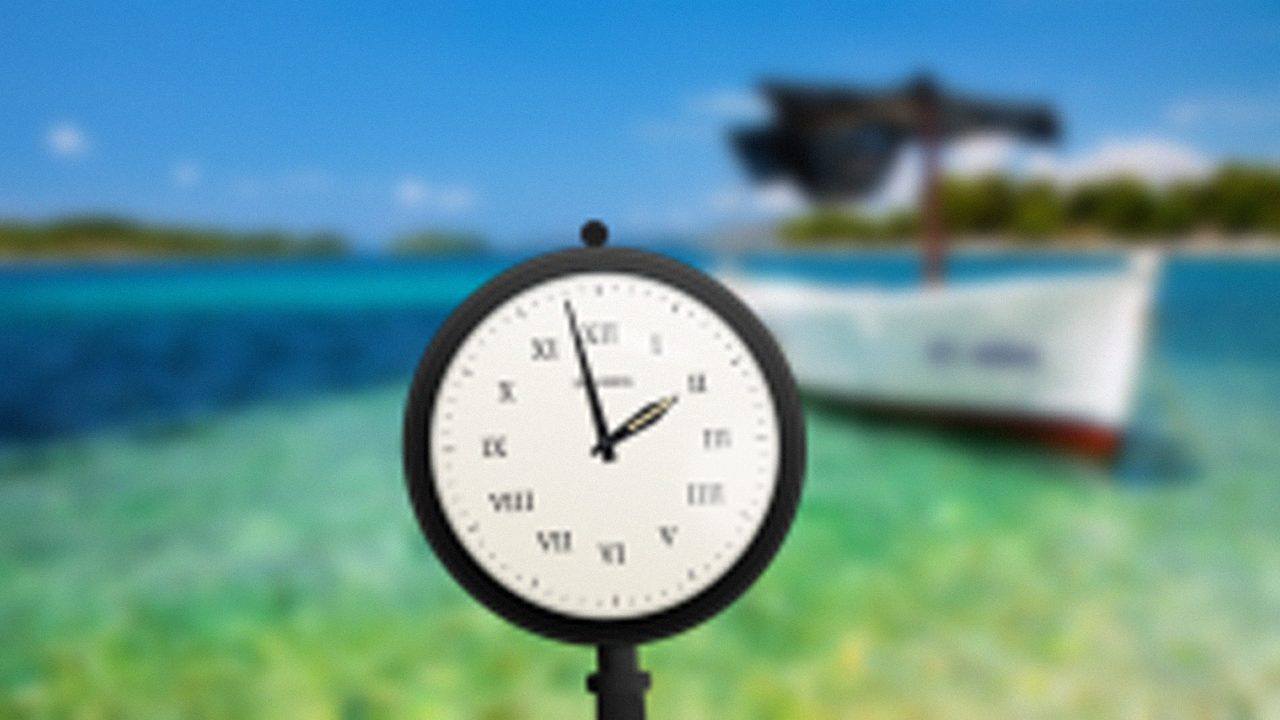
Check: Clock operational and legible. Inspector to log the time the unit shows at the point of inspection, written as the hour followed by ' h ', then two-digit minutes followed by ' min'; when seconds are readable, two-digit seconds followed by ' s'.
1 h 58 min
